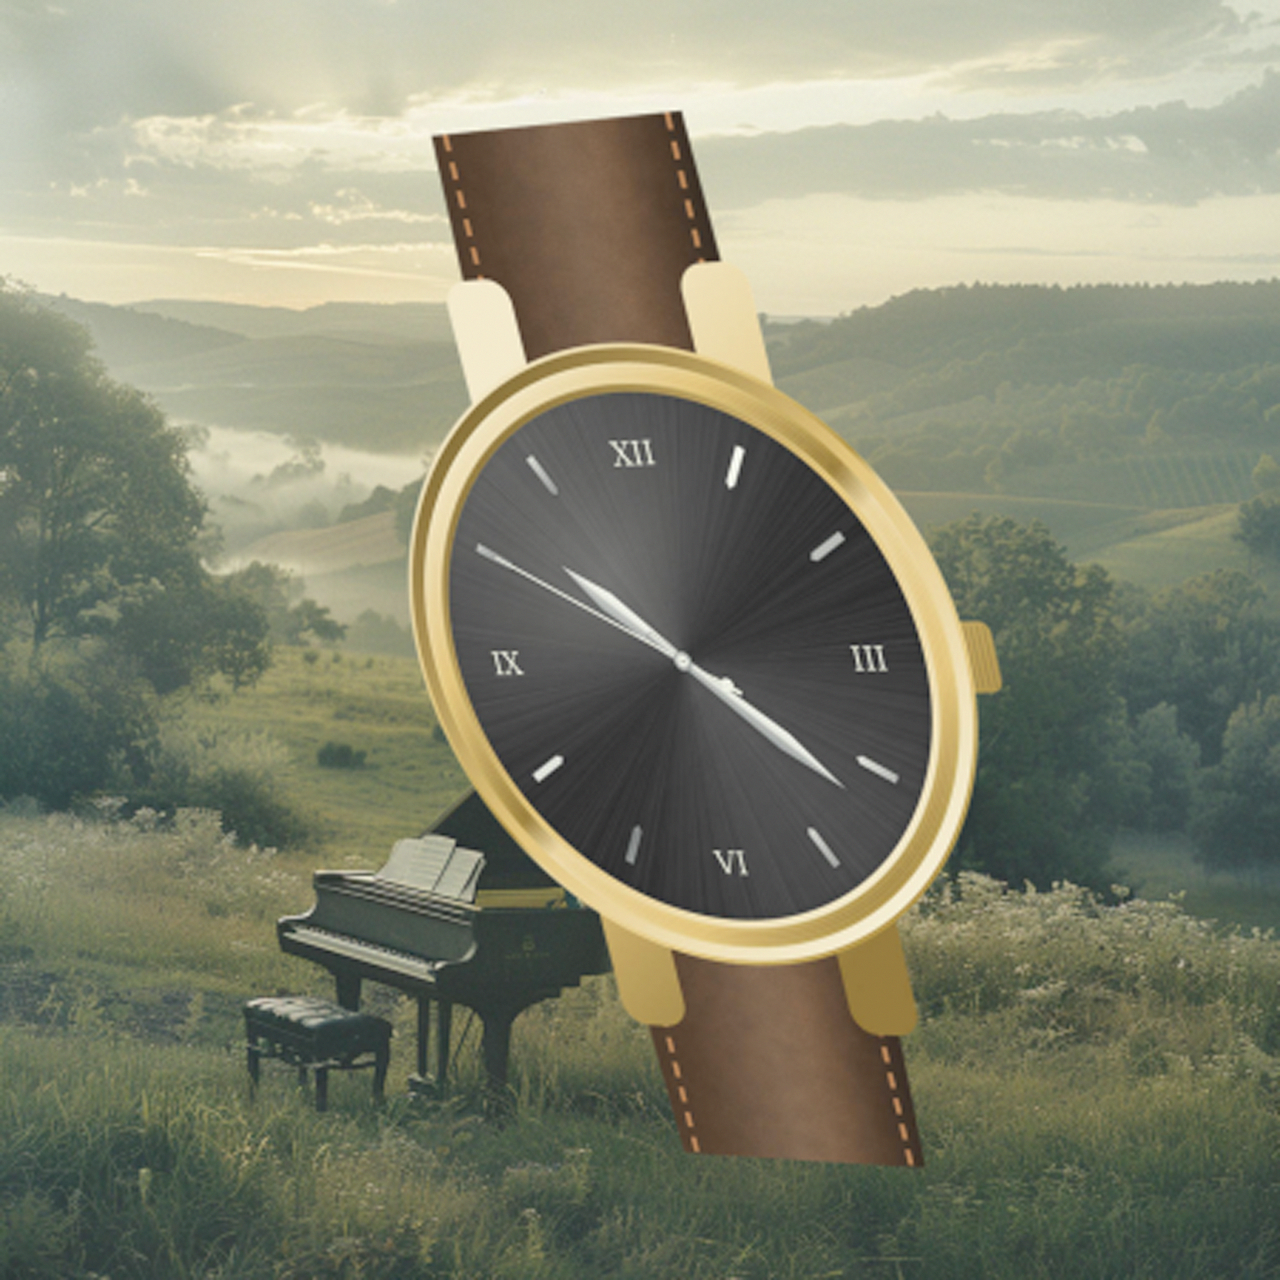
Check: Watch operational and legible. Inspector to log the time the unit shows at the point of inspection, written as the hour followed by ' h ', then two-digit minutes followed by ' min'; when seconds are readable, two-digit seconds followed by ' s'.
10 h 21 min 50 s
